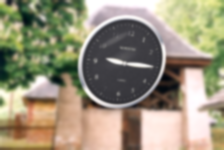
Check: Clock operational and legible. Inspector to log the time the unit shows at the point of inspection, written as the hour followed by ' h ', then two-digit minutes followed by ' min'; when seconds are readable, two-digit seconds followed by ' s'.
9 h 15 min
